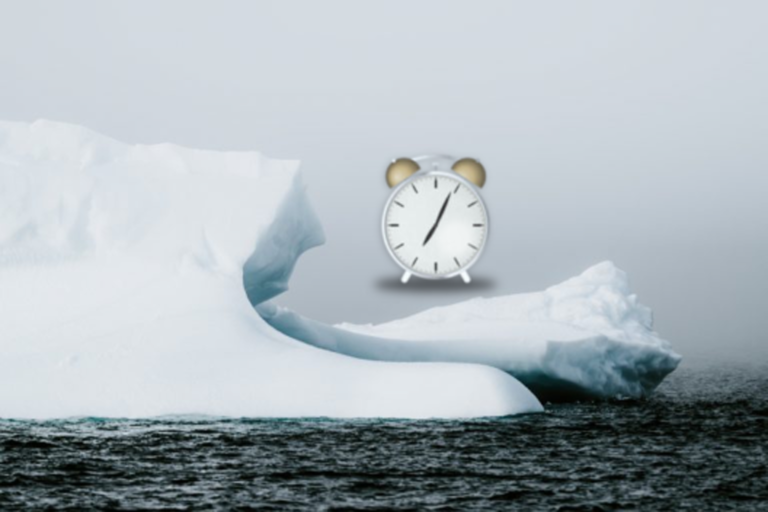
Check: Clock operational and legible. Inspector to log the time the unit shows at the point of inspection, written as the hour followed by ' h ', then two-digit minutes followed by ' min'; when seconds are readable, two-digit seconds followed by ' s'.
7 h 04 min
